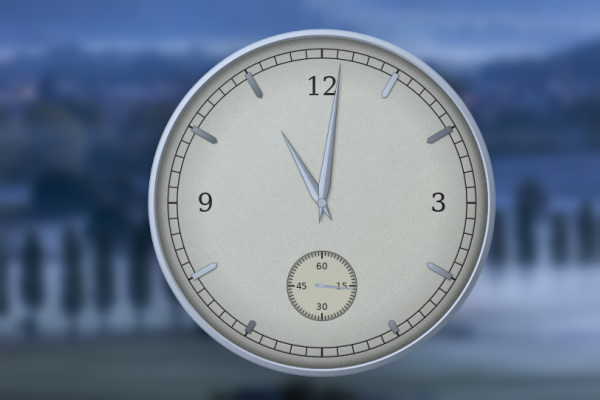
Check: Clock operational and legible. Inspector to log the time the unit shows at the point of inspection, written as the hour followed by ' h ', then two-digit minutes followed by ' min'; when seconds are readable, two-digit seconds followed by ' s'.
11 h 01 min 16 s
